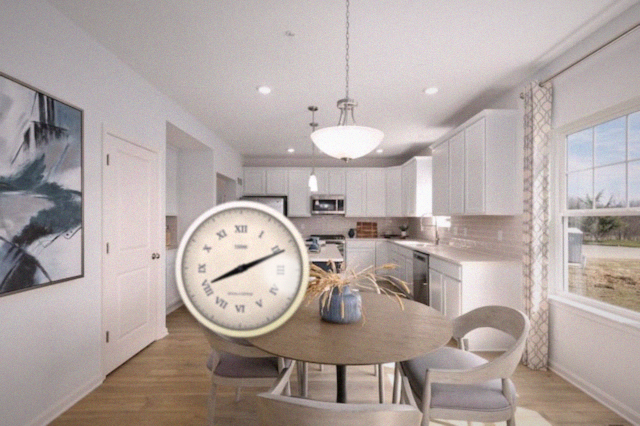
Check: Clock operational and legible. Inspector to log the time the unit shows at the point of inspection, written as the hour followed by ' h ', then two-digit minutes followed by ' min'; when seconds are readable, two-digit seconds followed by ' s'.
8 h 11 min
